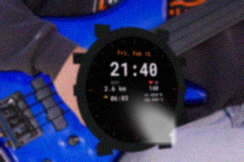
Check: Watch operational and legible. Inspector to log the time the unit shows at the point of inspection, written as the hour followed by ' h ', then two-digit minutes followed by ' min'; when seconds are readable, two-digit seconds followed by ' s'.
21 h 40 min
